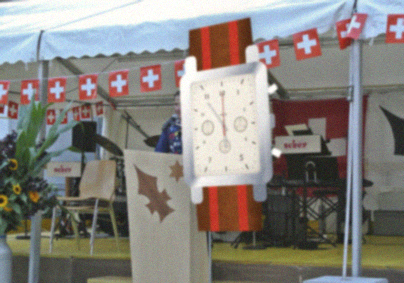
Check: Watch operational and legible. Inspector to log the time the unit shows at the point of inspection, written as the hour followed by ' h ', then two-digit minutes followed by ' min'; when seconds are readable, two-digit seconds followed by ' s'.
5 h 54 min
